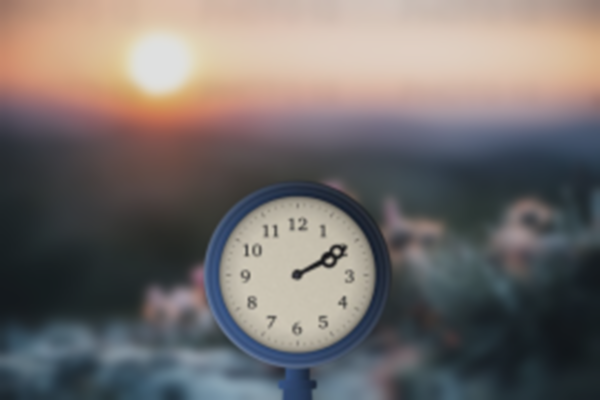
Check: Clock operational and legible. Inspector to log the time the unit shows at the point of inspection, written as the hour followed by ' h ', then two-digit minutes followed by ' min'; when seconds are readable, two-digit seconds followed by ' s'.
2 h 10 min
